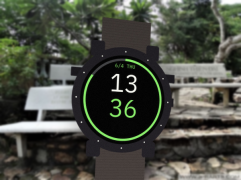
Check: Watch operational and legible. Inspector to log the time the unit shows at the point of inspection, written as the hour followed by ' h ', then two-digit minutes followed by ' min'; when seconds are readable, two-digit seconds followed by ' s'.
13 h 36 min
